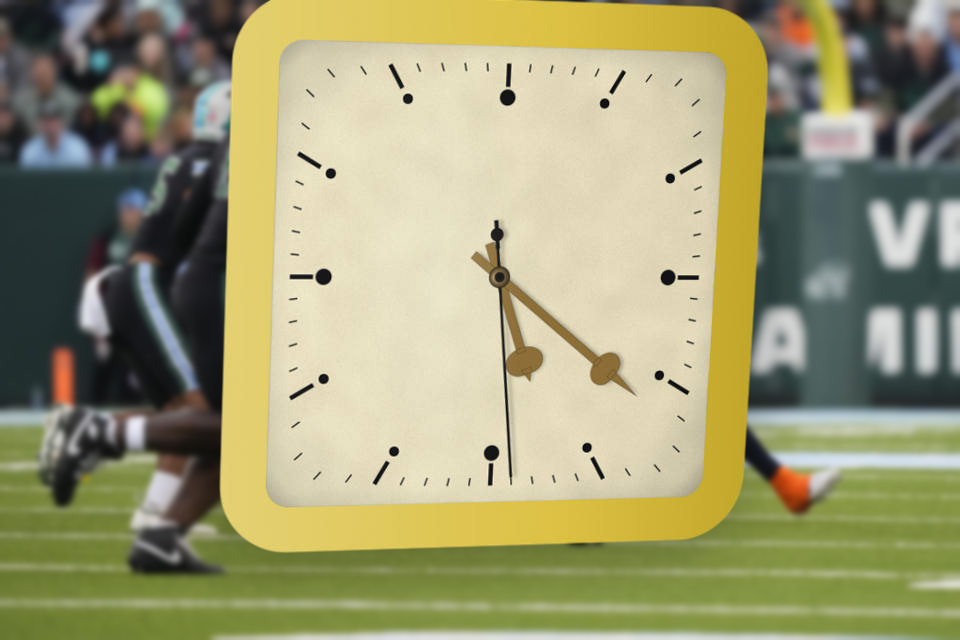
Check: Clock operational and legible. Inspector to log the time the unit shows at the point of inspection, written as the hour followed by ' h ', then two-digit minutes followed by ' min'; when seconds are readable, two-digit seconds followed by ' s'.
5 h 21 min 29 s
